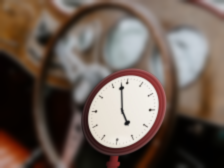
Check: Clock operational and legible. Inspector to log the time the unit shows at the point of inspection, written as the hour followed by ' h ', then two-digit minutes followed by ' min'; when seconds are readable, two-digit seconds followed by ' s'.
4 h 58 min
